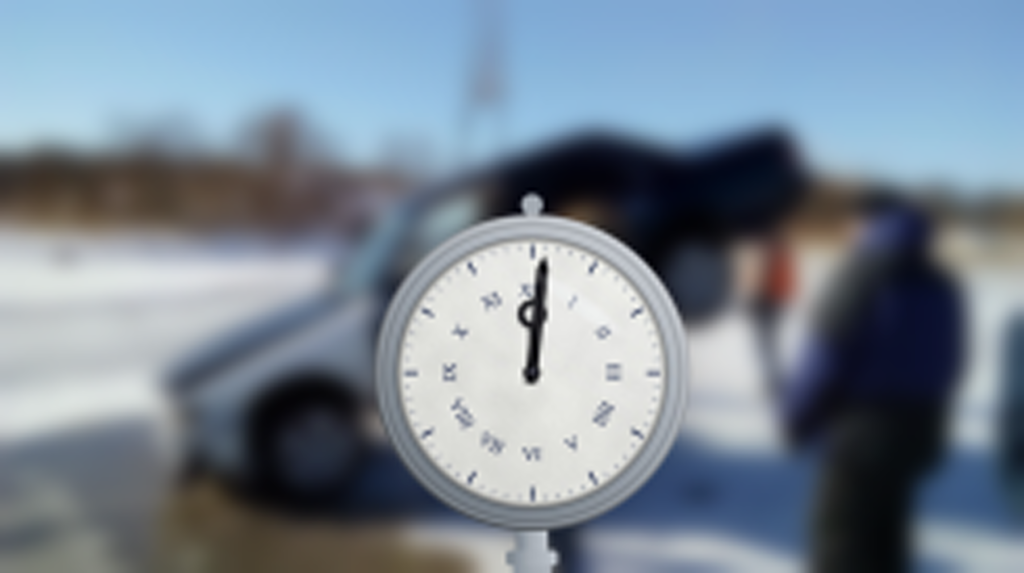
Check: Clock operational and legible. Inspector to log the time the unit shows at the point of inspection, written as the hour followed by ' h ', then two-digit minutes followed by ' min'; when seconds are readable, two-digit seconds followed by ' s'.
12 h 01 min
